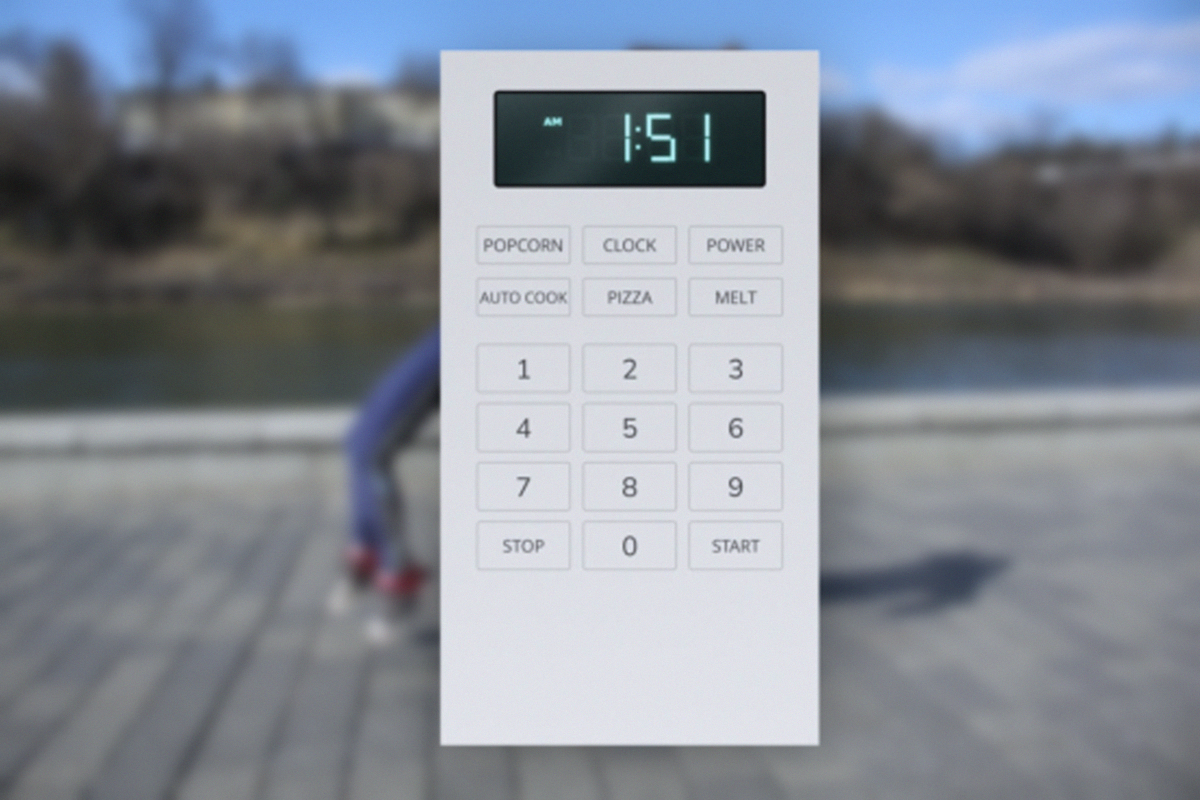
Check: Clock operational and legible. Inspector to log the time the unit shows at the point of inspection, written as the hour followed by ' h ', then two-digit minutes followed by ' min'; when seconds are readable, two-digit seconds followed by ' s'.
1 h 51 min
